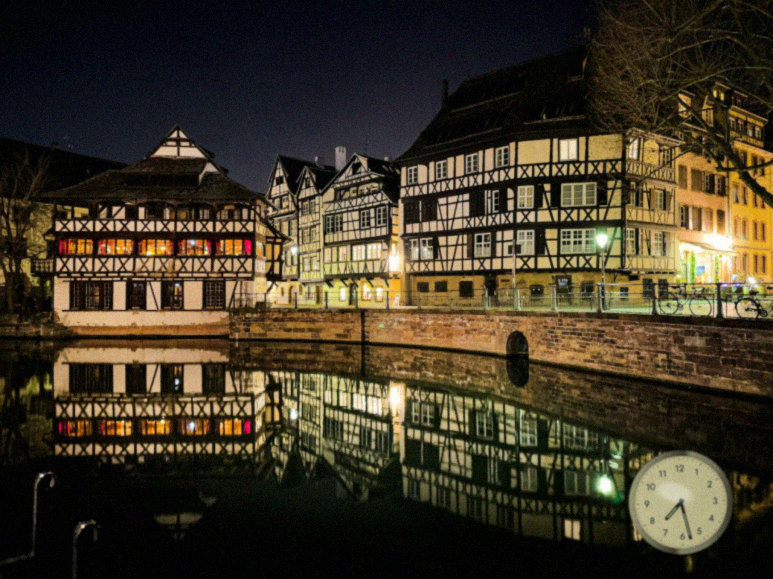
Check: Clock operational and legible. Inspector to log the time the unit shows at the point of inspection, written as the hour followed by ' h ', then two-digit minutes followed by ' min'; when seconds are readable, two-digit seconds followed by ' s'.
7 h 28 min
